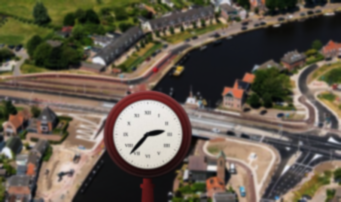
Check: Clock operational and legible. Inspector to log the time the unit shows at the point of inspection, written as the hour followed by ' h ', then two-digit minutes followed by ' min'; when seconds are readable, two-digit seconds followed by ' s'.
2 h 37 min
